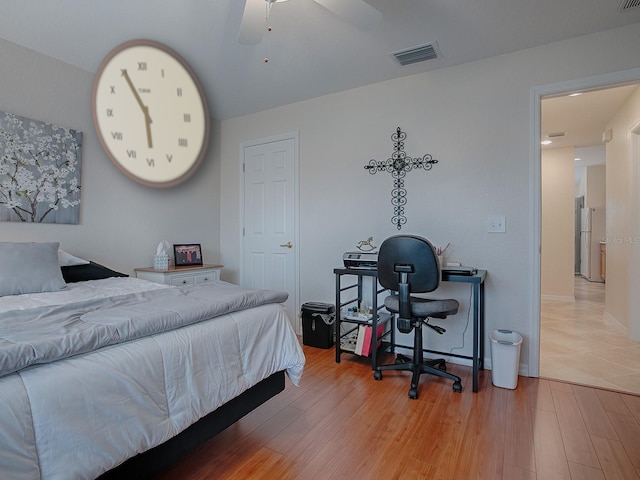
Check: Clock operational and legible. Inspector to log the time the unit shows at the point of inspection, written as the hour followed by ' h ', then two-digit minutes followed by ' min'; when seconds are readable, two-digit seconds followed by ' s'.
5 h 55 min
